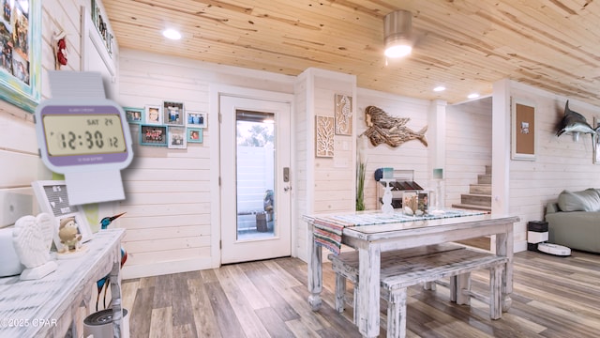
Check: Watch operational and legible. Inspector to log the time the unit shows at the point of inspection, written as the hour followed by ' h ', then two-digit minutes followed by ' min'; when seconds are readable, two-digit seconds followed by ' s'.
12 h 30 min 12 s
